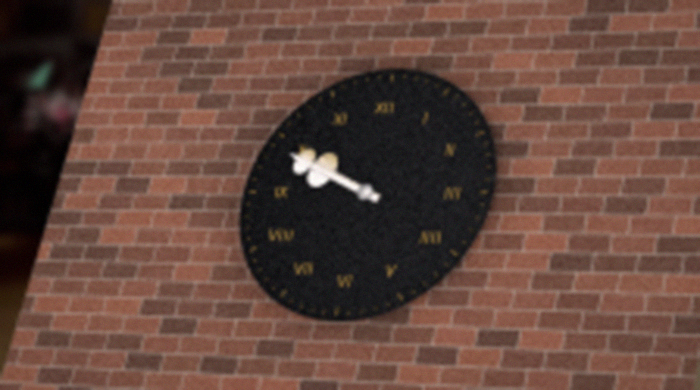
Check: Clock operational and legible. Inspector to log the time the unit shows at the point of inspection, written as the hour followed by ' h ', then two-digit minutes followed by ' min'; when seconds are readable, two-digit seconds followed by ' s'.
9 h 49 min
